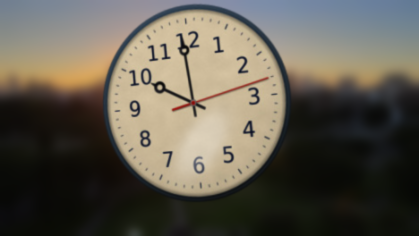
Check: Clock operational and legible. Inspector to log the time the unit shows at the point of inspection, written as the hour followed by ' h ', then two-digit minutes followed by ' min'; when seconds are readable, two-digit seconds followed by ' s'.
9 h 59 min 13 s
